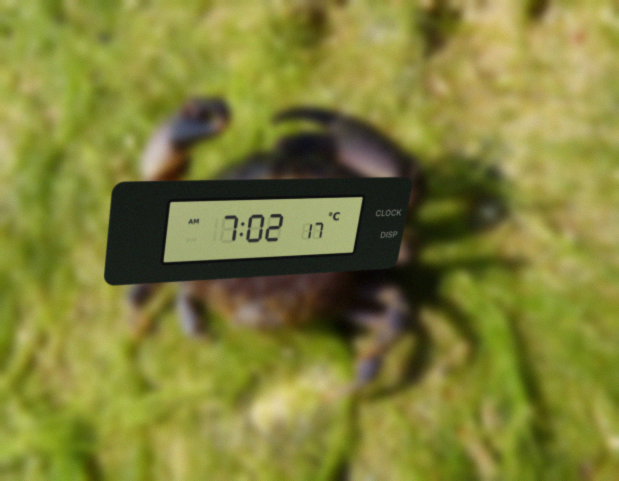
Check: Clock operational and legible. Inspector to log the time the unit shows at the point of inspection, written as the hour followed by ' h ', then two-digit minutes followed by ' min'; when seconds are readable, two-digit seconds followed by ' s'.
7 h 02 min
